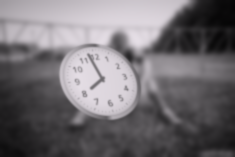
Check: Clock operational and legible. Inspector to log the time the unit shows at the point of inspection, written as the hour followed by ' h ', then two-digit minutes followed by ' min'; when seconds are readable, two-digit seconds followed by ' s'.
7 h 58 min
